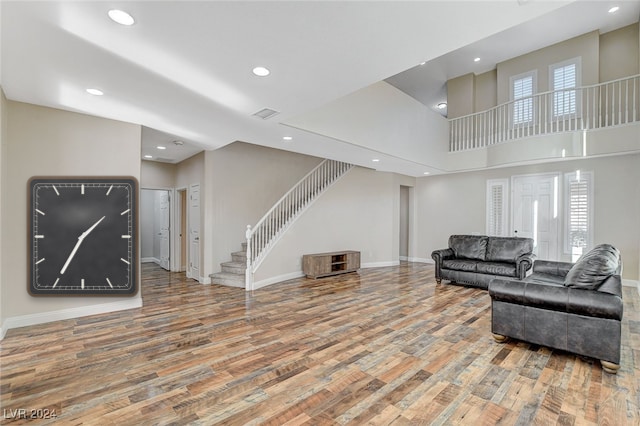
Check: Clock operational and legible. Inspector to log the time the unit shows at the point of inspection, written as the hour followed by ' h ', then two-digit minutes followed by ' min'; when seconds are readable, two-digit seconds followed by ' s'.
1 h 35 min
